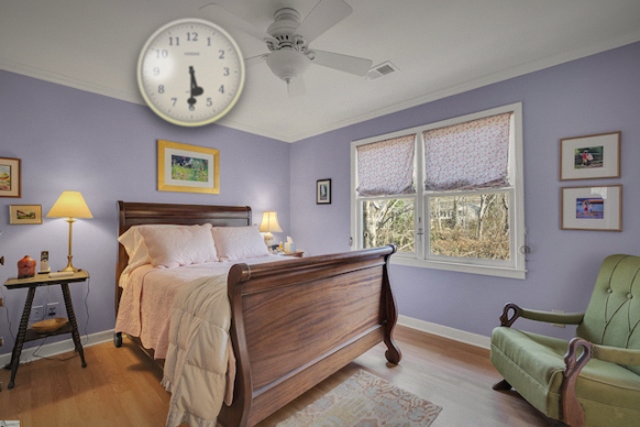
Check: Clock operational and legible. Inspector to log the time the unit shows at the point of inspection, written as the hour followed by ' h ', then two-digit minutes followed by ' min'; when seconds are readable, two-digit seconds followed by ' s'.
5 h 30 min
